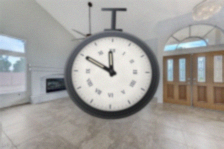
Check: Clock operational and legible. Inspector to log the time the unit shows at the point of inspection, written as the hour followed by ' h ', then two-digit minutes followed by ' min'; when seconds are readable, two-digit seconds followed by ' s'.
11 h 50 min
